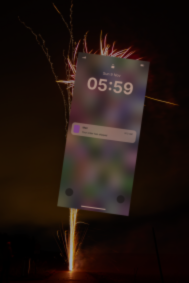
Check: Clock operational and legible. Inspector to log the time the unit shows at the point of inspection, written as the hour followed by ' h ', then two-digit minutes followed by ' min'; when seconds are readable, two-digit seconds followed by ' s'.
5 h 59 min
